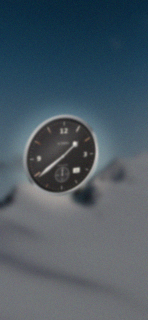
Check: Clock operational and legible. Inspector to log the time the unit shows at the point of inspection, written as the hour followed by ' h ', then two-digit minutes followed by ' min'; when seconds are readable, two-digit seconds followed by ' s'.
1 h 39 min
